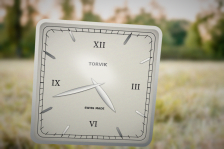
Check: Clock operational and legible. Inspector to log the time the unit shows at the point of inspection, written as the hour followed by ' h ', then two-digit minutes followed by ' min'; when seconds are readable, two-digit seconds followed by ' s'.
4 h 42 min
